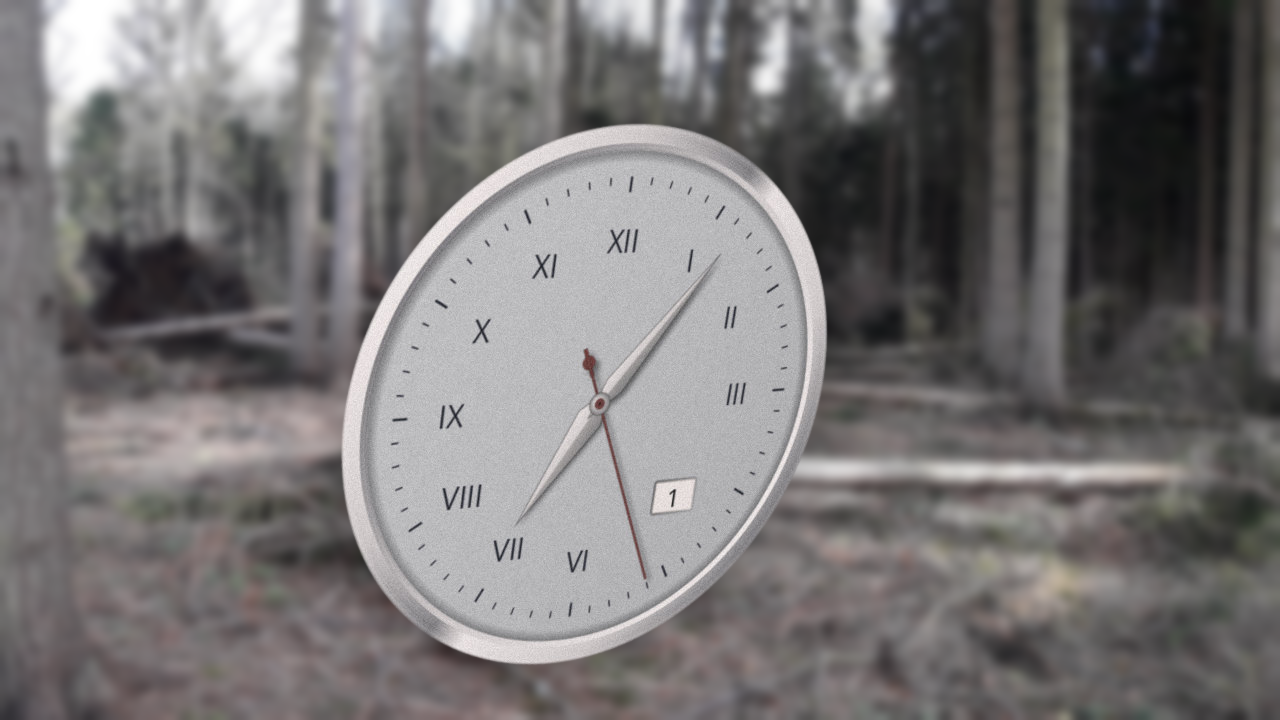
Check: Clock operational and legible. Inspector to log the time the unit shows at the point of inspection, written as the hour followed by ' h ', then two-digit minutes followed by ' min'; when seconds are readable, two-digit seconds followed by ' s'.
7 h 06 min 26 s
